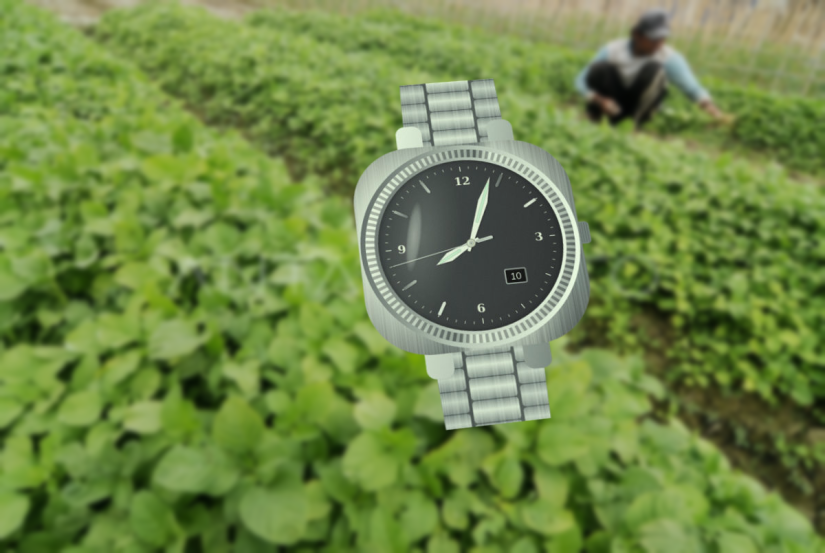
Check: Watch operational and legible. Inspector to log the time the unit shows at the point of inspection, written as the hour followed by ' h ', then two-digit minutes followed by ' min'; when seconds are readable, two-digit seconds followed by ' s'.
8 h 03 min 43 s
